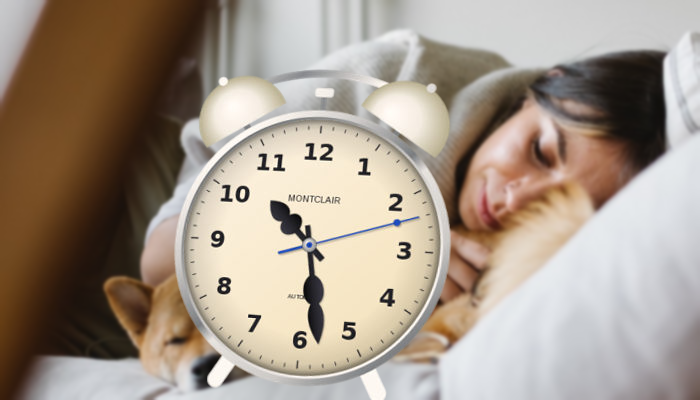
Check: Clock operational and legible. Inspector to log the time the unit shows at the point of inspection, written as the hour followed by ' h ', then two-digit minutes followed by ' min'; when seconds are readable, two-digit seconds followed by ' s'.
10 h 28 min 12 s
